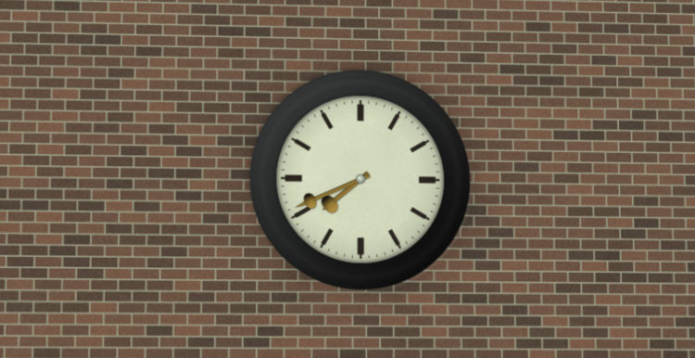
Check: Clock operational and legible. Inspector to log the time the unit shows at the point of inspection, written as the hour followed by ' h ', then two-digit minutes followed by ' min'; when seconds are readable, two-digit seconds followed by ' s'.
7 h 41 min
